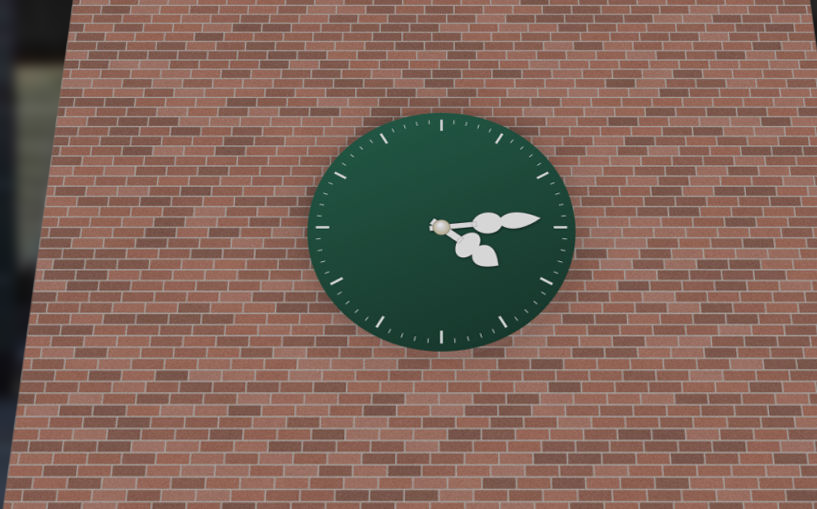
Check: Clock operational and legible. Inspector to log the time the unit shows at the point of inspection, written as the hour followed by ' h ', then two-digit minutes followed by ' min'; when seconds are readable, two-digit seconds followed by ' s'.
4 h 14 min
